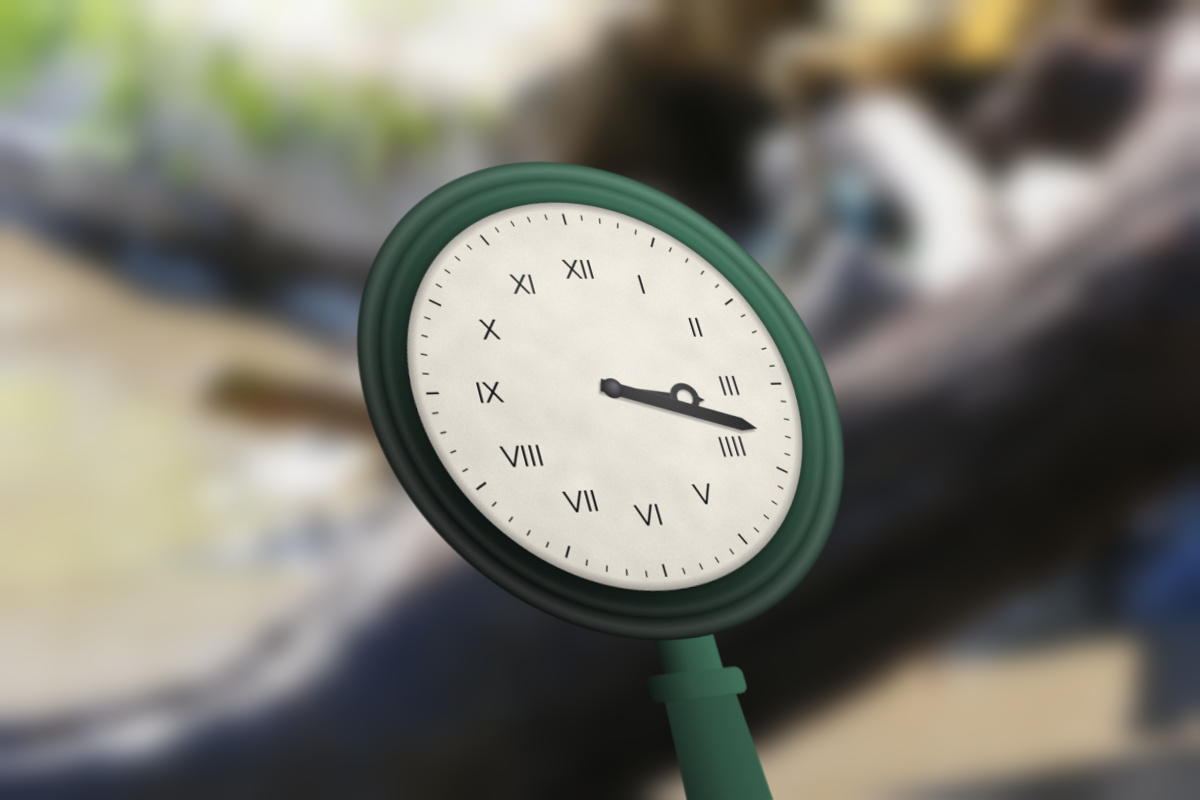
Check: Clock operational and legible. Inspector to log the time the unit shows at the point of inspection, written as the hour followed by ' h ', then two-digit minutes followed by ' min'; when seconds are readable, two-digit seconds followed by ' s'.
3 h 18 min
